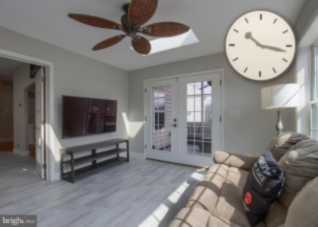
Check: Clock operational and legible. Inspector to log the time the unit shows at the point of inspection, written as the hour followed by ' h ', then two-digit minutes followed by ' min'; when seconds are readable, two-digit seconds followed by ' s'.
10 h 17 min
